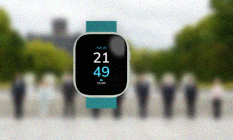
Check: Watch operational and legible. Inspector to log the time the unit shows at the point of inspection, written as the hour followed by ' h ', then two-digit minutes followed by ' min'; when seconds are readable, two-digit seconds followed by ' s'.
21 h 49 min
